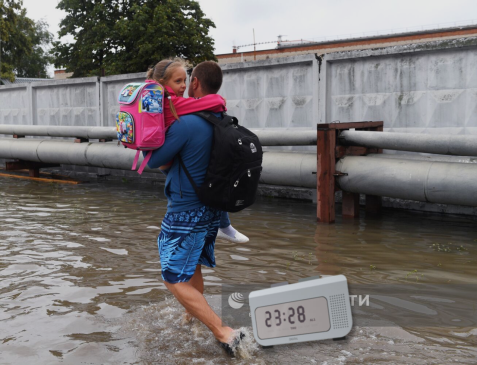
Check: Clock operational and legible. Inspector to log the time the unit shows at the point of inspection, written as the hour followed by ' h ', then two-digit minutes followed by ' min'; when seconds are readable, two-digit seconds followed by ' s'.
23 h 28 min
